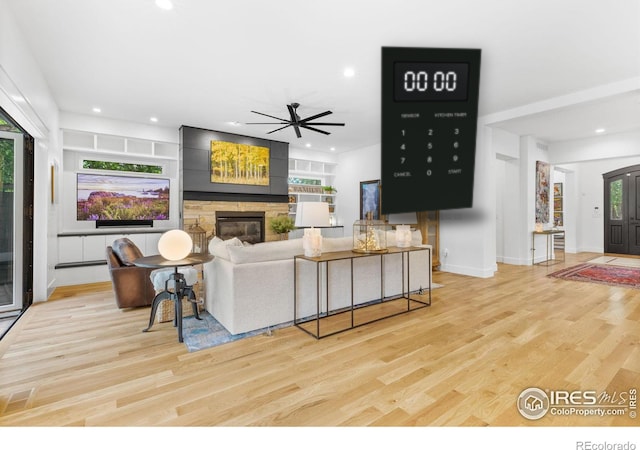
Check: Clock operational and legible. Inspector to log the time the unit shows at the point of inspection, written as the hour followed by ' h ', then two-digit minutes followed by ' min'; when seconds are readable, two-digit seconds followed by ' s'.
0 h 00 min
